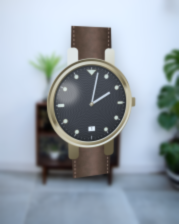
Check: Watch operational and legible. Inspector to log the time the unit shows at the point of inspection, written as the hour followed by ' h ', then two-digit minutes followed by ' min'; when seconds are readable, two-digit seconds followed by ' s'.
2 h 02 min
